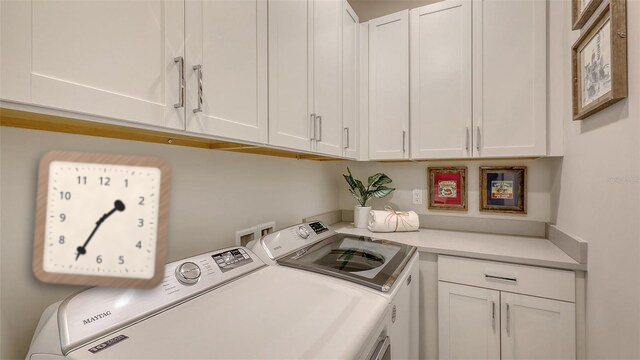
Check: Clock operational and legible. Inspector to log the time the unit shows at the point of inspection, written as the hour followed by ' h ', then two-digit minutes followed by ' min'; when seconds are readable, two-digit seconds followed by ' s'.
1 h 35 min
